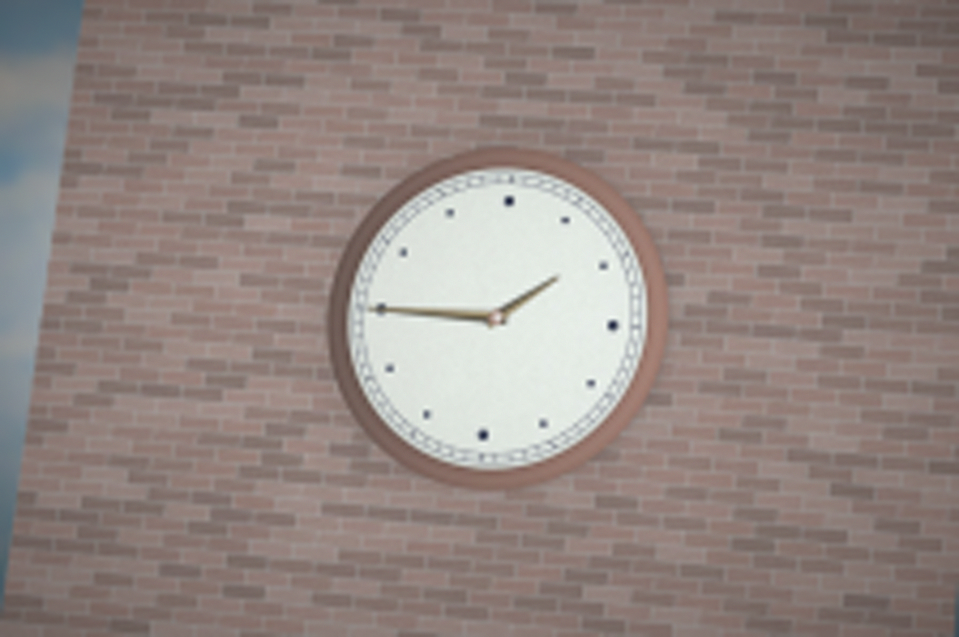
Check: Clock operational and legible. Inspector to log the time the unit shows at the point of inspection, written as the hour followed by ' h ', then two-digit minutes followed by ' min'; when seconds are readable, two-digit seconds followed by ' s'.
1 h 45 min
